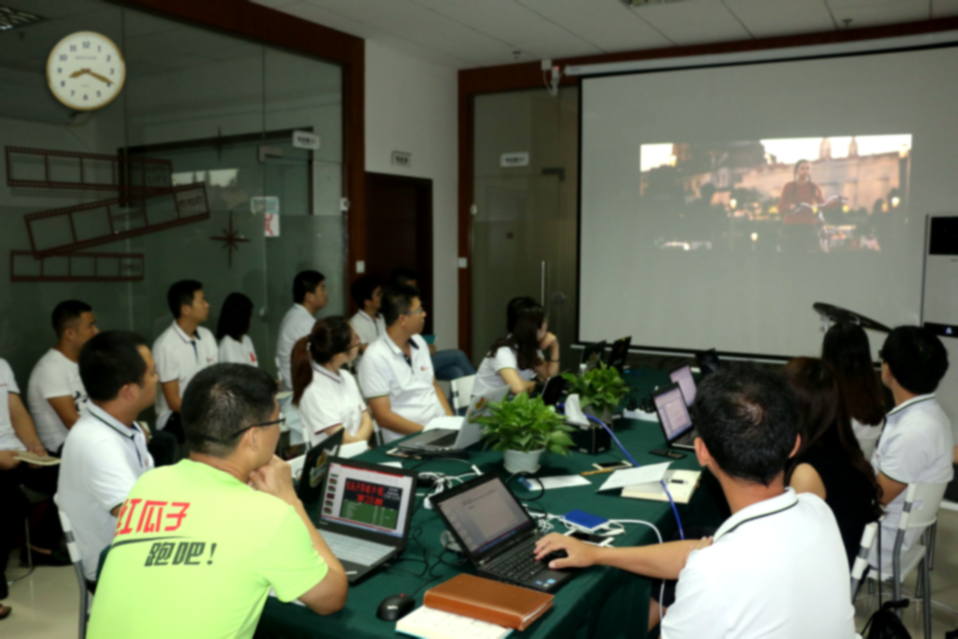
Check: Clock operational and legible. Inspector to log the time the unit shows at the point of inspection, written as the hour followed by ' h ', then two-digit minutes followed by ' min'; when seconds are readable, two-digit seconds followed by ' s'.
8 h 19 min
